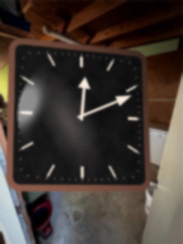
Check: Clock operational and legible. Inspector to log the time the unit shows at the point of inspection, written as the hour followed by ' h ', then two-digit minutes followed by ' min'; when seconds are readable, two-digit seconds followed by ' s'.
12 h 11 min
